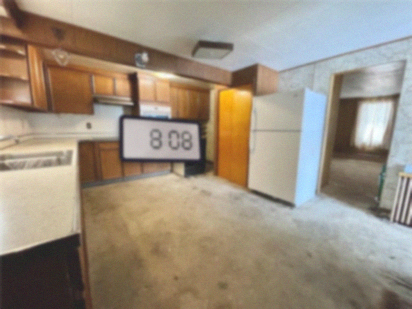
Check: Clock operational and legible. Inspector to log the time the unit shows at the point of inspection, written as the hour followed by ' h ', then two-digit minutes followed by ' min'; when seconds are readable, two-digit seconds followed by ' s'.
8 h 08 min
